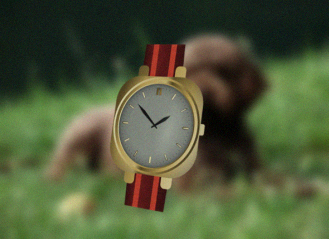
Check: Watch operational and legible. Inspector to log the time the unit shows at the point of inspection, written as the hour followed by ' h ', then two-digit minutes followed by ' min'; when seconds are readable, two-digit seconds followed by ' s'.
1 h 52 min
